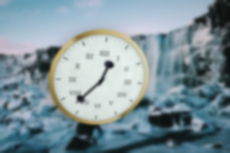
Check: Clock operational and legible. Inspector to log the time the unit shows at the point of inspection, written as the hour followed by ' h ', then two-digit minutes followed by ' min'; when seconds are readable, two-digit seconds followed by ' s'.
12 h 37 min
